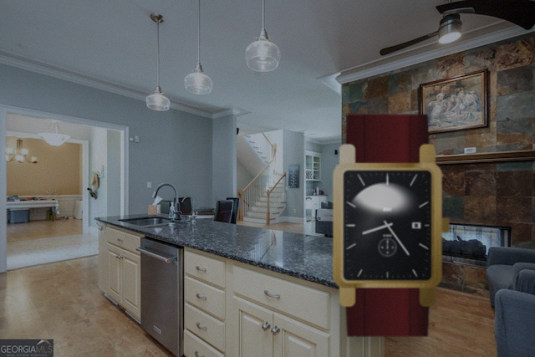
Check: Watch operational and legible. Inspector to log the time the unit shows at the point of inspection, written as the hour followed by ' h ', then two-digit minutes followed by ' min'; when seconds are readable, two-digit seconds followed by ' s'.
8 h 24 min
